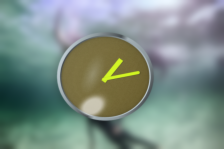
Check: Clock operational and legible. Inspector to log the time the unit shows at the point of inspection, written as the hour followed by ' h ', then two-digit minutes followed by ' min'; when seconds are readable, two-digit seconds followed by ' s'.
1 h 13 min
